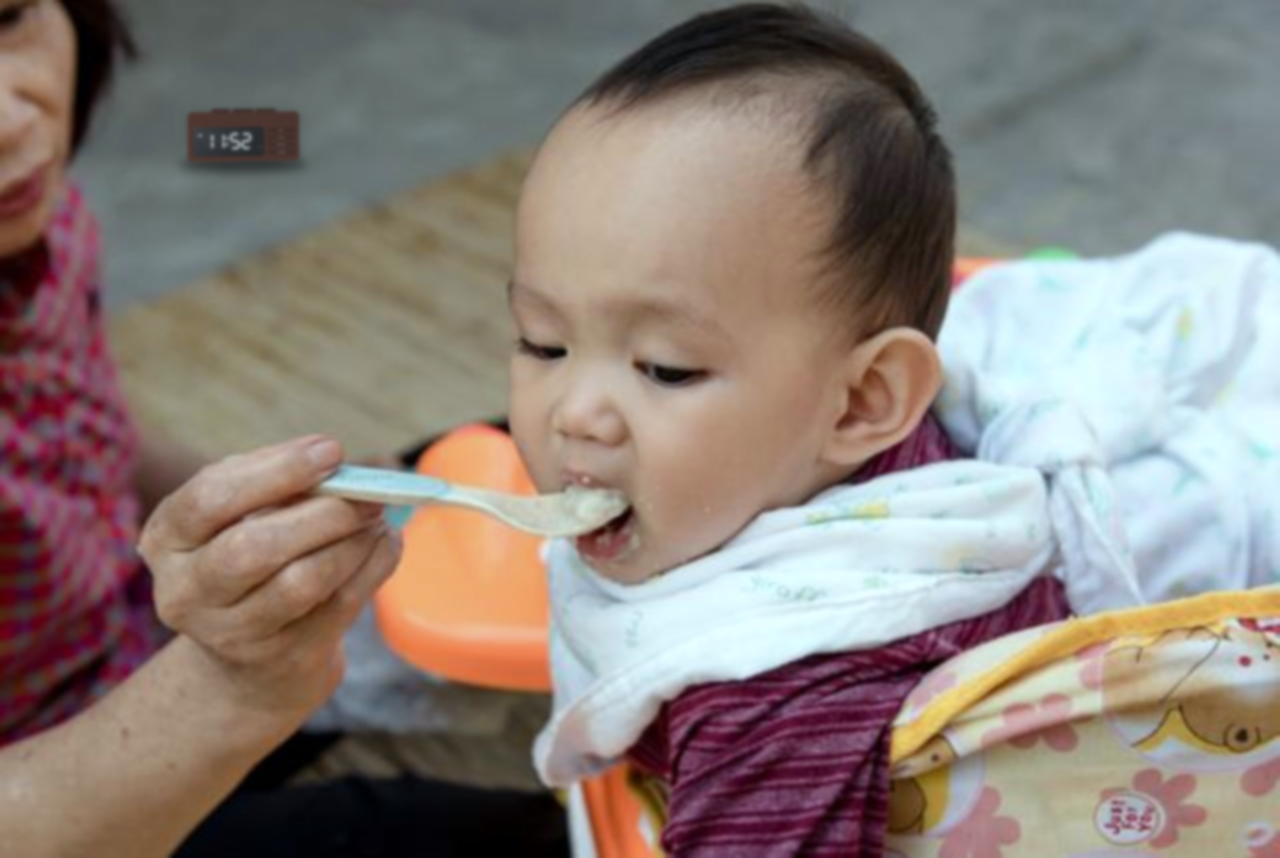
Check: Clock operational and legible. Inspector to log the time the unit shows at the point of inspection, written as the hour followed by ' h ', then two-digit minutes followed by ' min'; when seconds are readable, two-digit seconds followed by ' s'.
11 h 52 min
